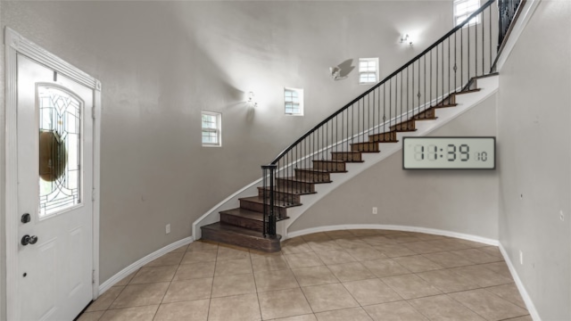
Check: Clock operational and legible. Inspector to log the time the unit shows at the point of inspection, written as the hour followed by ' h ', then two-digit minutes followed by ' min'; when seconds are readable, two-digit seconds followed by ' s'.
11 h 39 min 10 s
